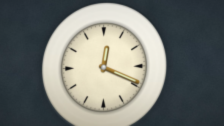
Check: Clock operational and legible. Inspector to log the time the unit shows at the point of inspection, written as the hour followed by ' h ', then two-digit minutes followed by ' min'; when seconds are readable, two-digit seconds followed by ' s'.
12 h 19 min
